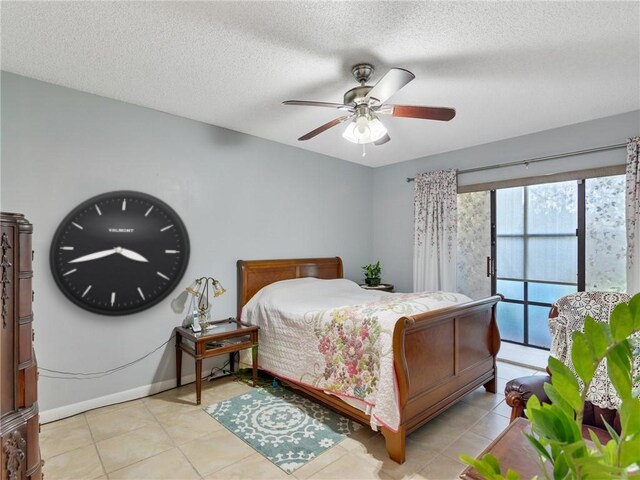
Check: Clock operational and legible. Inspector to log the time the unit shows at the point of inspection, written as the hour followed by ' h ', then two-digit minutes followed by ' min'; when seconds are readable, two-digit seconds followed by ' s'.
3 h 42 min
